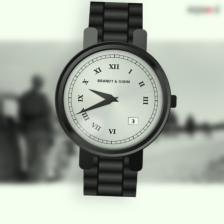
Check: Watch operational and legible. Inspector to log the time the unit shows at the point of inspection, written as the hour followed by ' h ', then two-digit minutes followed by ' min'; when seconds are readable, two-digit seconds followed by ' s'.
9 h 41 min
